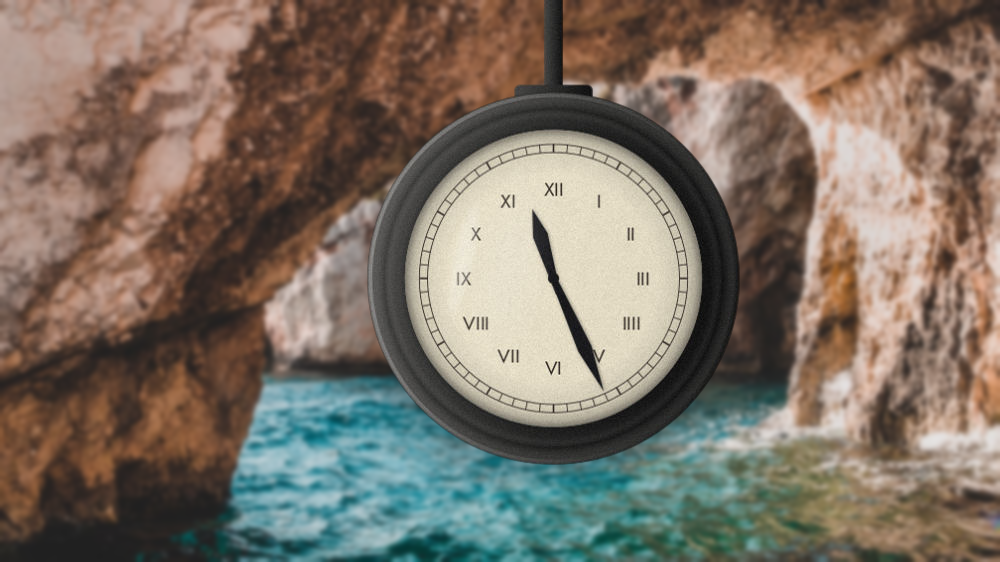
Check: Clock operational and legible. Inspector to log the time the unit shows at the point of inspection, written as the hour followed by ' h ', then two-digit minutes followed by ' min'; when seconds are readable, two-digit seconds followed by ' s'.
11 h 26 min
